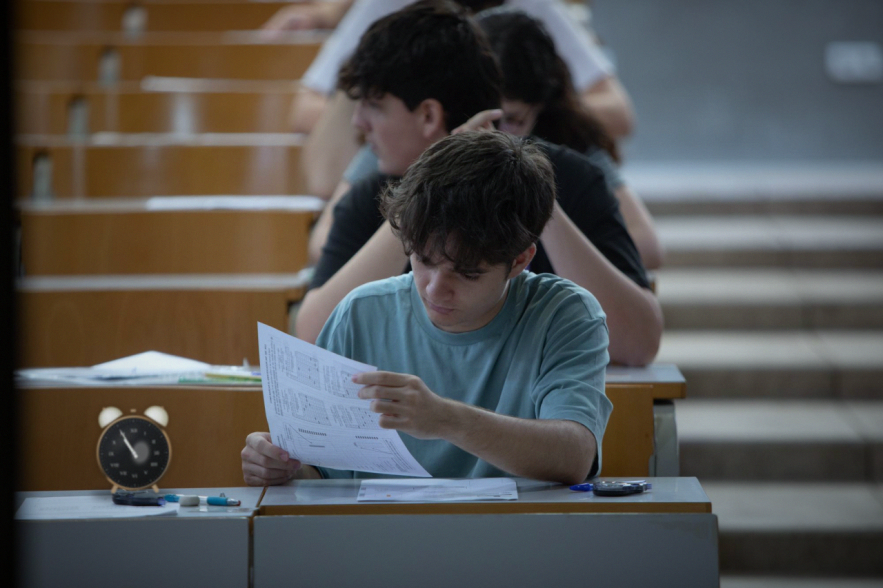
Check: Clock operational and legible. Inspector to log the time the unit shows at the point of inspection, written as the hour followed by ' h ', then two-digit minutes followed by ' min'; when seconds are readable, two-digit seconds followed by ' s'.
10 h 55 min
